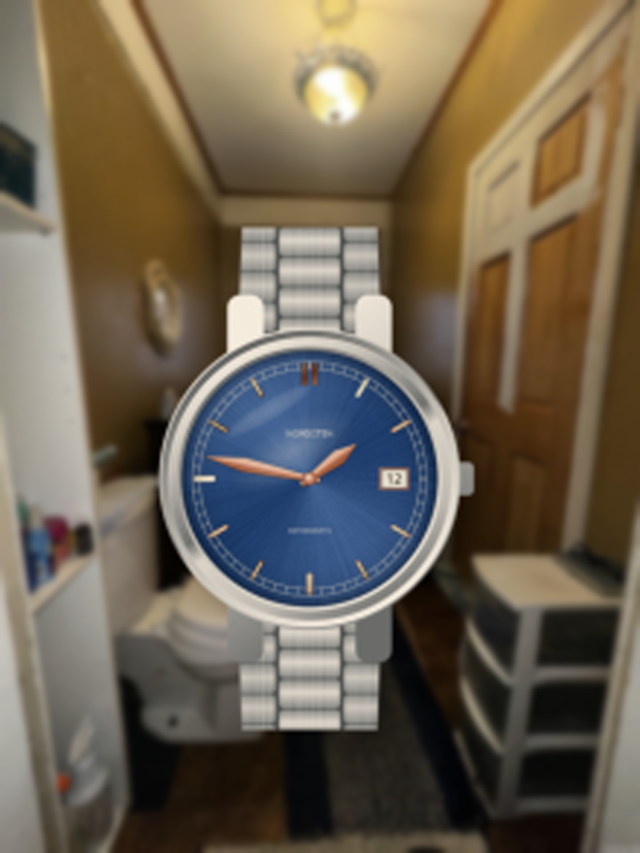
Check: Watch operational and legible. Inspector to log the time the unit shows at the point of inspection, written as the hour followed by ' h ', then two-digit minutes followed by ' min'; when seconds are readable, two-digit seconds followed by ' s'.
1 h 47 min
